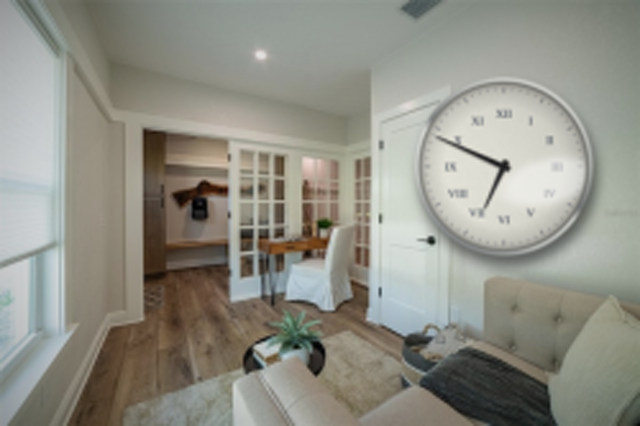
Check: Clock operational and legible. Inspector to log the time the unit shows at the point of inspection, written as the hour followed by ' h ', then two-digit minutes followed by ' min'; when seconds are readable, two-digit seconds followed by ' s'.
6 h 49 min
